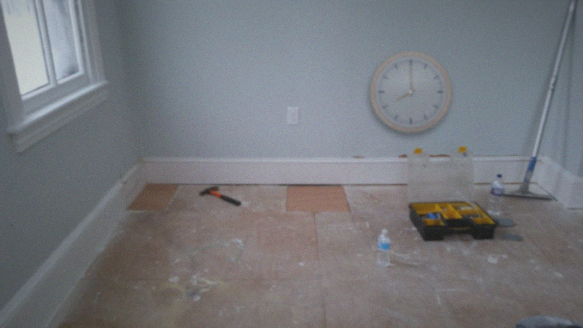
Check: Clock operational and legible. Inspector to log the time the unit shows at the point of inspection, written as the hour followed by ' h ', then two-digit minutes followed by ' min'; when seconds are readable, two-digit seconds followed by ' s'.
8 h 00 min
